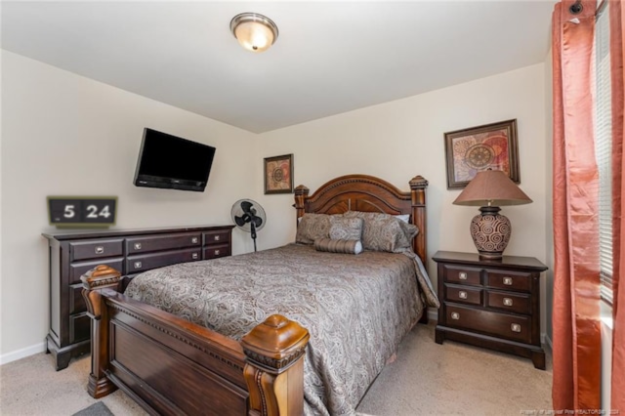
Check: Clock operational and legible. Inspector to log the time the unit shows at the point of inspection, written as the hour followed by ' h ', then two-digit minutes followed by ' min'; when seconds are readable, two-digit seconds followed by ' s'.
5 h 24 min
